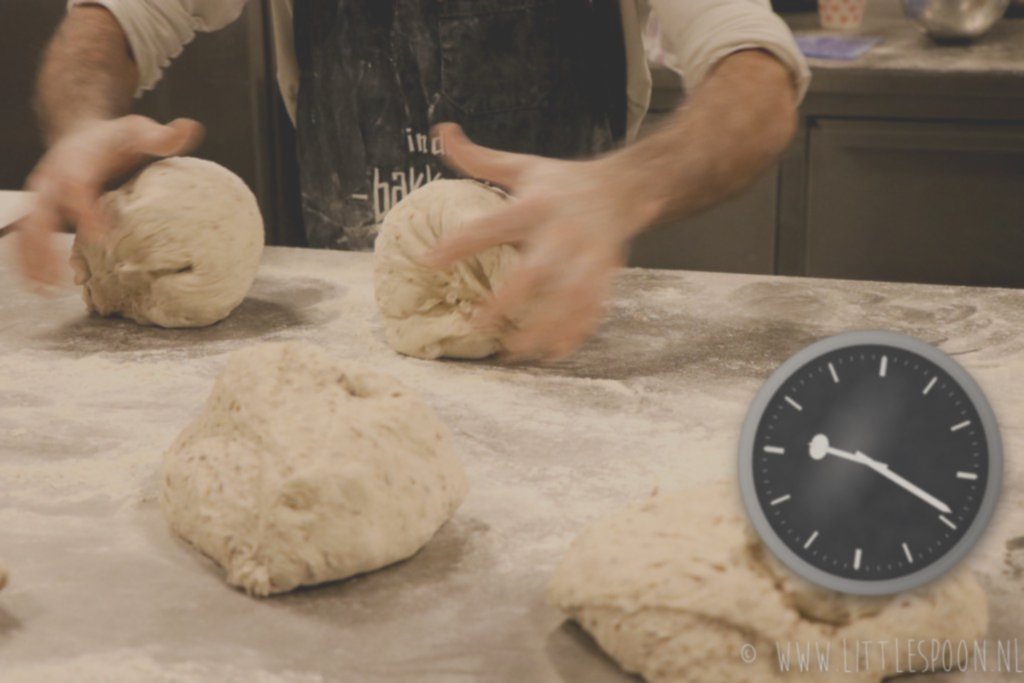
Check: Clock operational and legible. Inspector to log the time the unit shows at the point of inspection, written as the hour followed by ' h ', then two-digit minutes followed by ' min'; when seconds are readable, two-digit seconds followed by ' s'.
9 h 19 min
